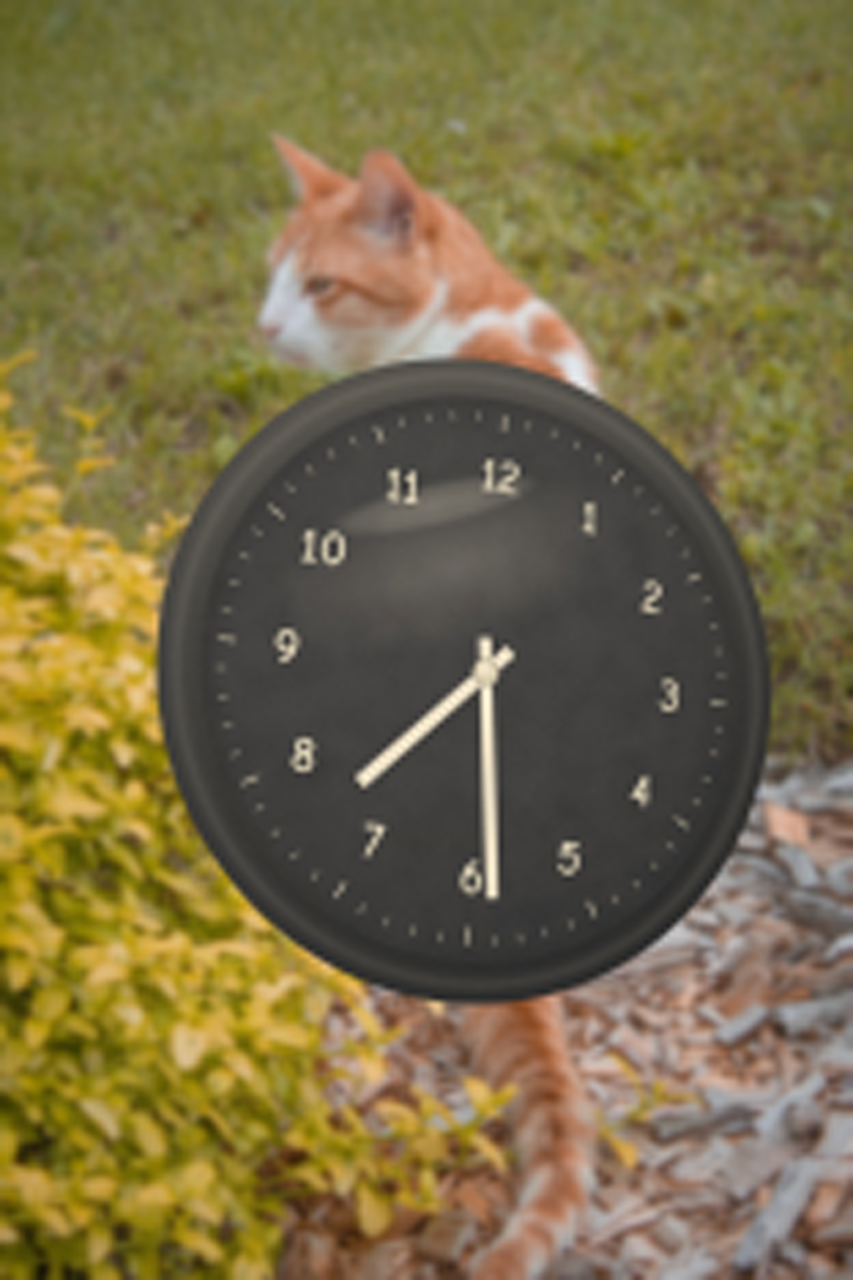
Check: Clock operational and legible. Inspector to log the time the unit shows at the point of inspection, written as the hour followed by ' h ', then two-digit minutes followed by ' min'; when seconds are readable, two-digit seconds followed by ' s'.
7 h 29 min
